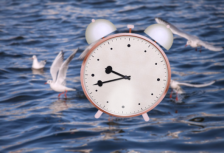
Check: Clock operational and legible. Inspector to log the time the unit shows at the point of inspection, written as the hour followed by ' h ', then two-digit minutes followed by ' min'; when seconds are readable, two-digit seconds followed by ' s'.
9 h 42 min
